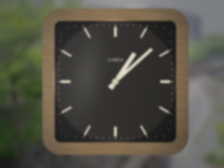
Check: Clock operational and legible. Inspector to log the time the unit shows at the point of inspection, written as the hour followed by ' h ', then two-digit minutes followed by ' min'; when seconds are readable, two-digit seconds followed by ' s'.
1 h 08 min
